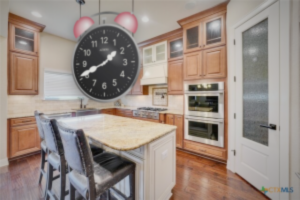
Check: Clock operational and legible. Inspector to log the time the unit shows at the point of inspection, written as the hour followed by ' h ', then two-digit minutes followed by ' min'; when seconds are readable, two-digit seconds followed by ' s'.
1 h 41 min
